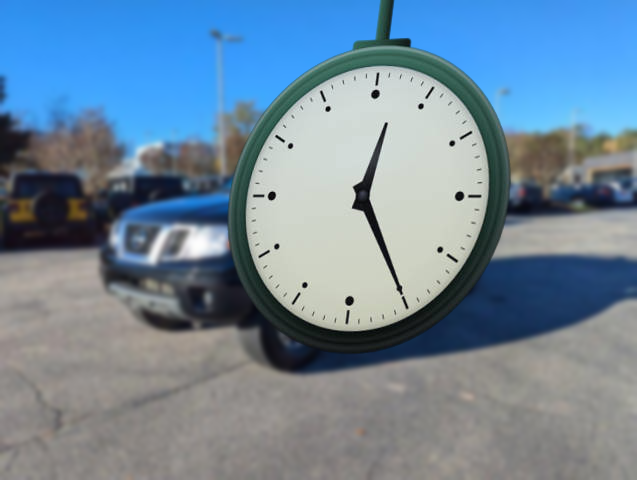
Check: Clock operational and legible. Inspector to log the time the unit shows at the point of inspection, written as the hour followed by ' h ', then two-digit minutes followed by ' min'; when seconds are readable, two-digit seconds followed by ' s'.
12 h 25 min
